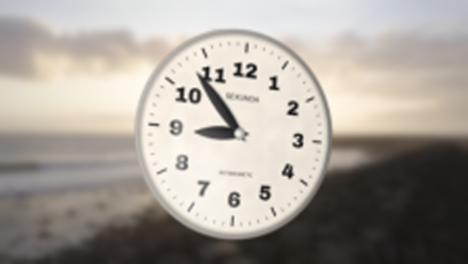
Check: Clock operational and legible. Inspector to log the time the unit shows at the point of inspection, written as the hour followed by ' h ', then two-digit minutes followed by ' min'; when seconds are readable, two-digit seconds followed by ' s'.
8 h 53 min
